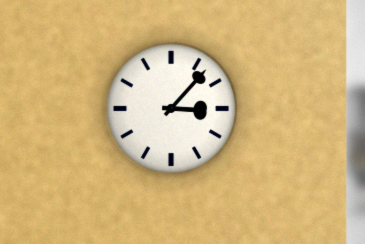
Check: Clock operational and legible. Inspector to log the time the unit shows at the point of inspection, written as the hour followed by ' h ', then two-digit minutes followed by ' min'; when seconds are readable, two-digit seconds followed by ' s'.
3 h 07 min
